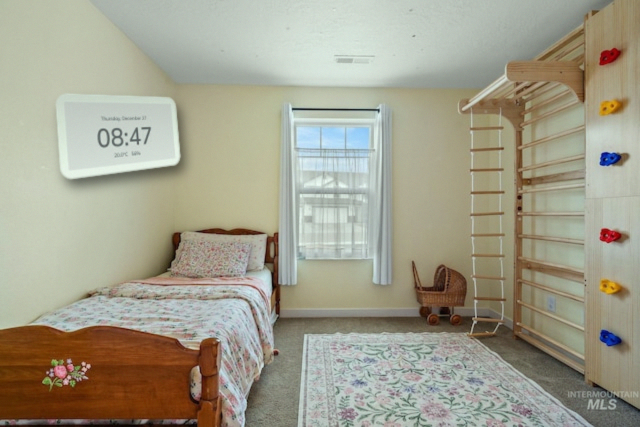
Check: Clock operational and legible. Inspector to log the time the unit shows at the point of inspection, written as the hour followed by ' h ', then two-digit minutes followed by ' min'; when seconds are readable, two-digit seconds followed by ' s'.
8 h 47 min
